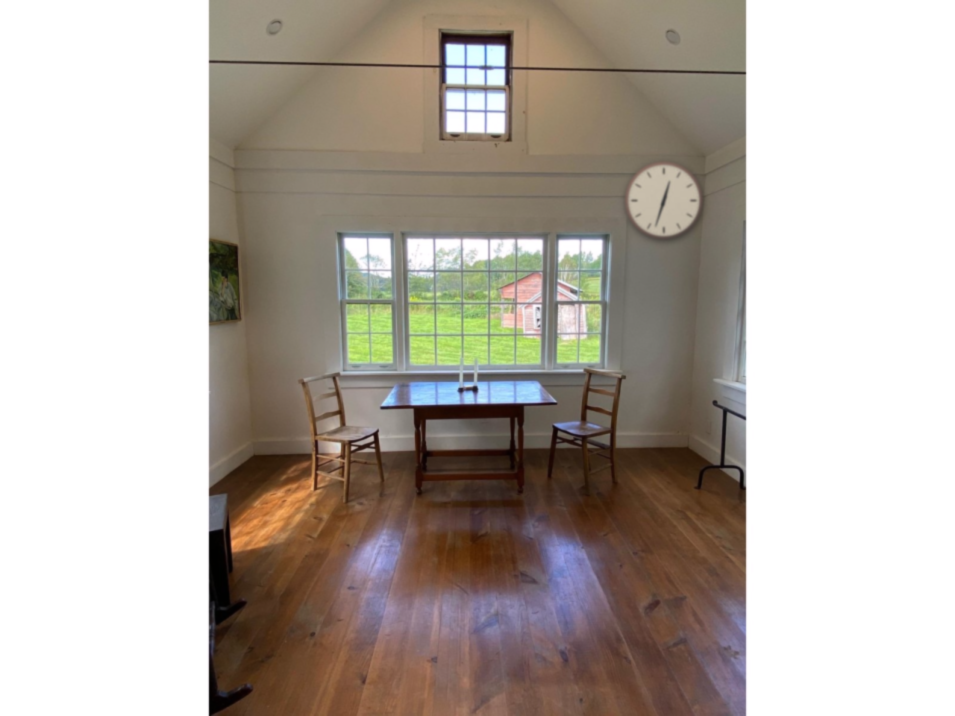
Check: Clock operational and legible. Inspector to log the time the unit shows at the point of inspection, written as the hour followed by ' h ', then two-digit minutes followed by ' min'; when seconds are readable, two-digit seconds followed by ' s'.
12 h 33 min
